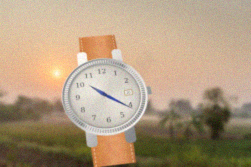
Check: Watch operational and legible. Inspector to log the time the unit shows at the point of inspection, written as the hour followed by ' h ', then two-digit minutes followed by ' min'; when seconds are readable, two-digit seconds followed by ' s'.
10 h 21 min
